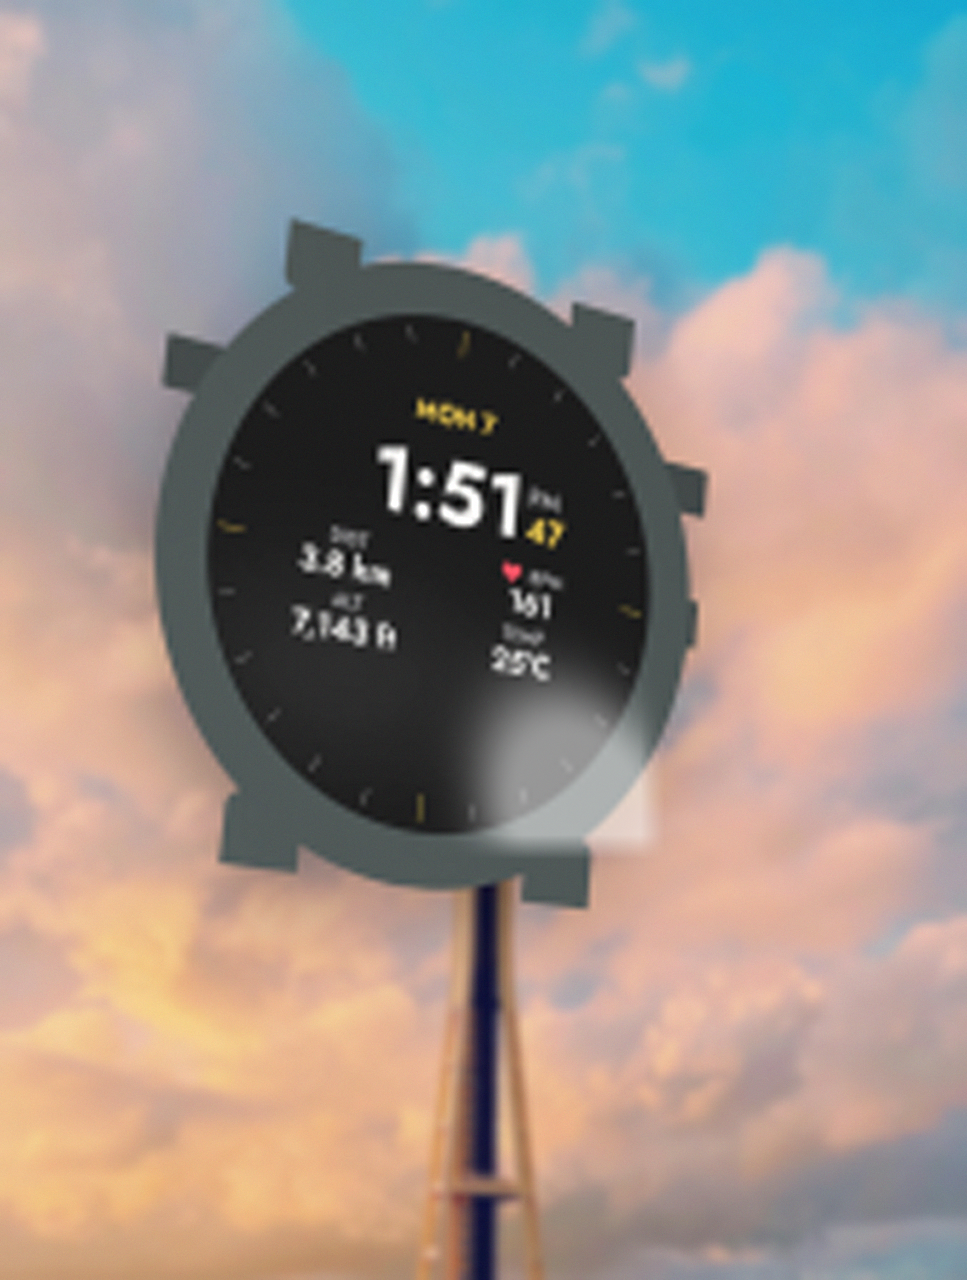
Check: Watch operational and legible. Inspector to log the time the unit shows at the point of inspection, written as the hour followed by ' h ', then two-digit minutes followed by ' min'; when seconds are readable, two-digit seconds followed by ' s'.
1 h 51 min
